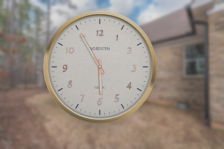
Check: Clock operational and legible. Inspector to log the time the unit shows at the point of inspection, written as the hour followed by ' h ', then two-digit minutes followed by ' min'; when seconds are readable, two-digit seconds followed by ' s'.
5 h 55 min
